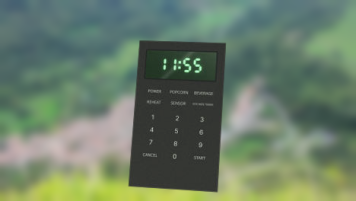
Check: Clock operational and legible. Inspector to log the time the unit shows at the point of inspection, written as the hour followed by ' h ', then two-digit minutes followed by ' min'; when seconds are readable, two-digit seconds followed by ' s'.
11 h 55 min
